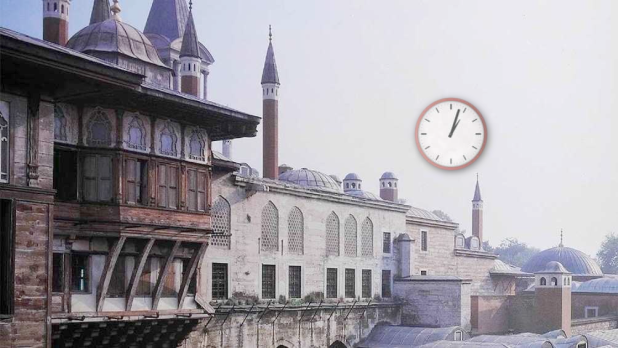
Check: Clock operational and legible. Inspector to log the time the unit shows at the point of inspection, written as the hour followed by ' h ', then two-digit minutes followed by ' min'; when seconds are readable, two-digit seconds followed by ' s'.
1 h 03 min
